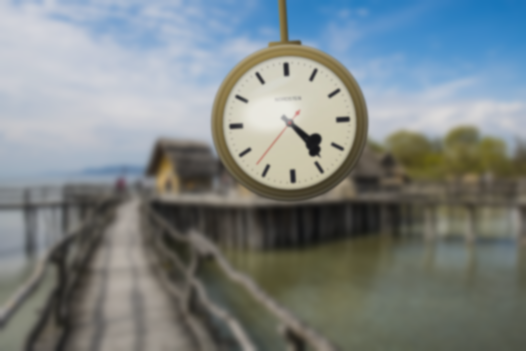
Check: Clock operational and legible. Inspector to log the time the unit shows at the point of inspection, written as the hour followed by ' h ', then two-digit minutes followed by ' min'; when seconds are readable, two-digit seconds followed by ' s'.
4 h 23 min 37 s
